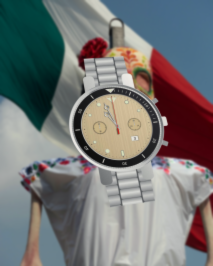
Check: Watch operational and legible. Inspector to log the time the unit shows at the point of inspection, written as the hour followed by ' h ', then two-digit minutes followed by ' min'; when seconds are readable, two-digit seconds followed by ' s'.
10 h 57 min
